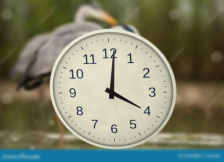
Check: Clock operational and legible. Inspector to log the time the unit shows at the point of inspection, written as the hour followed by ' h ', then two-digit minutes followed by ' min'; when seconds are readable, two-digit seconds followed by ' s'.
4 h 01 min
